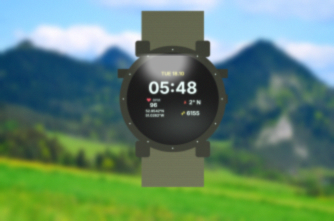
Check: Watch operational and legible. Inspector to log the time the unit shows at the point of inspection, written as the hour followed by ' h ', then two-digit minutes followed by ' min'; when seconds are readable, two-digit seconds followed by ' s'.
5 h 48 min
